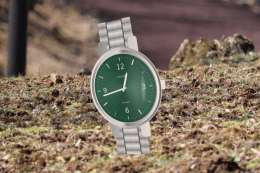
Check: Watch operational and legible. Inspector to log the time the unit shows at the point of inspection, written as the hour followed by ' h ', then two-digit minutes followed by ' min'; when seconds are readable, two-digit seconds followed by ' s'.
12 h 43 min
